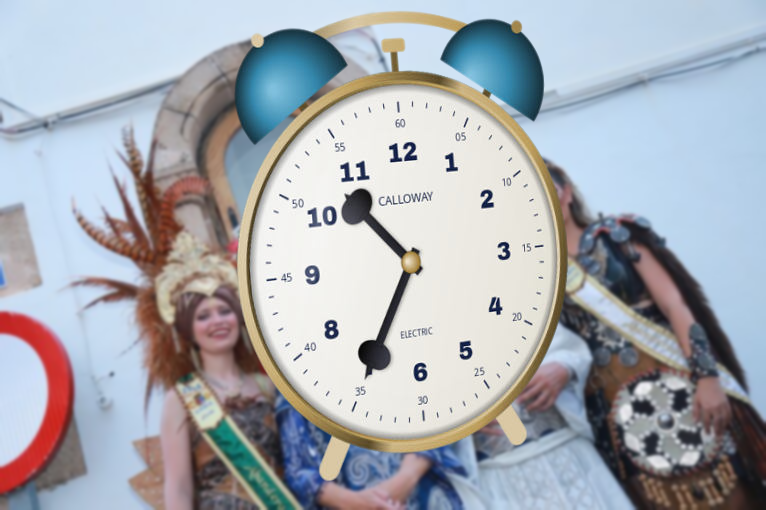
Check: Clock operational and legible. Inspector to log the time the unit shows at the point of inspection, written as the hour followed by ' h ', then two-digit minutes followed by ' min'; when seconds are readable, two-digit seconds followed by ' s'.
10 h 35 min
